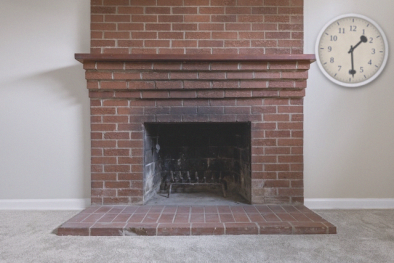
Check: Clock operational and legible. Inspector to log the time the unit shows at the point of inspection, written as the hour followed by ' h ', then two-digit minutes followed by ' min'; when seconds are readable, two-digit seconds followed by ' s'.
1 h 29 min
